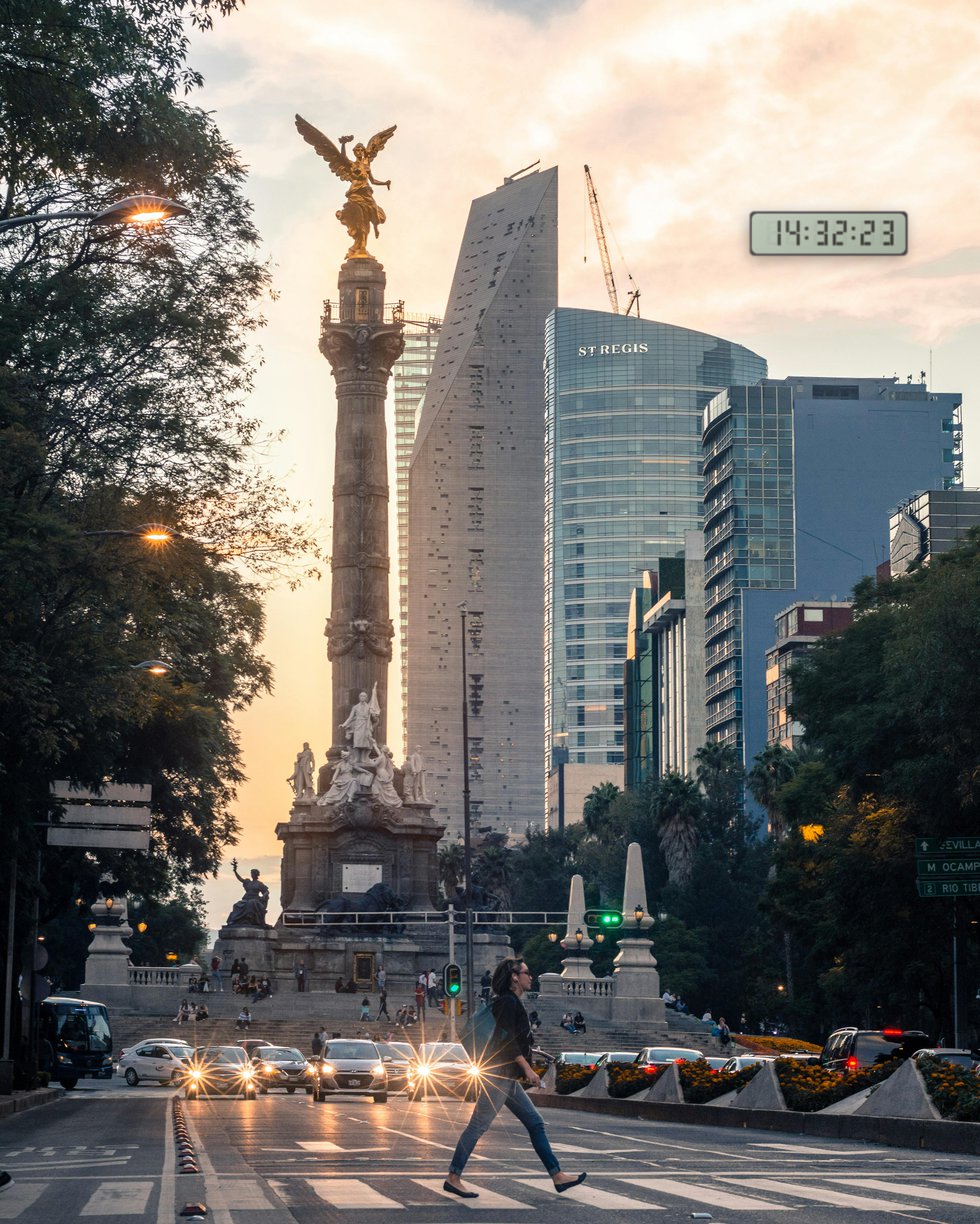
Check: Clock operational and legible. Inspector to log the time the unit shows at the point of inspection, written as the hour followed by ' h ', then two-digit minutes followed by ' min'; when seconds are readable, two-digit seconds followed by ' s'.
14 h 32 min 23 s
